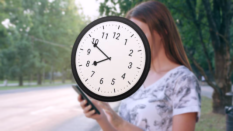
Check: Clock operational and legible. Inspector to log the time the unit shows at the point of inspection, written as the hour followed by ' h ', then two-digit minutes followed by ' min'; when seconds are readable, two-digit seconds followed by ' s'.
7 h 49 min
